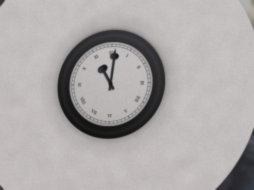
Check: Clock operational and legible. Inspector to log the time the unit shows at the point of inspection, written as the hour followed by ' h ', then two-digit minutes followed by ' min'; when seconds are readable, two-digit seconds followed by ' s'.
11 h 01 min
